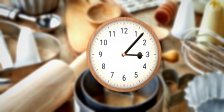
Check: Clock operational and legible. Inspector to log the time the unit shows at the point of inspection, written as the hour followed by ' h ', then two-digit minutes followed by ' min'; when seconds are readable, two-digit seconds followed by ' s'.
3 h 07 min
